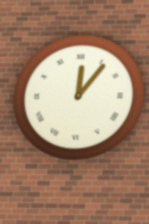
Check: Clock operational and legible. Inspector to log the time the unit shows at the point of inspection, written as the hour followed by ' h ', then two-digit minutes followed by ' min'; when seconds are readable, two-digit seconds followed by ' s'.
12 h 06 min
